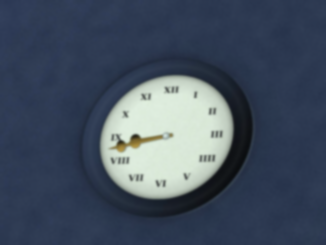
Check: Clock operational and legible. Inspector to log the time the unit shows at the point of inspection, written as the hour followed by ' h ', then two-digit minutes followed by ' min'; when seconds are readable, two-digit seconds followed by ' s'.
8 h 43 min
